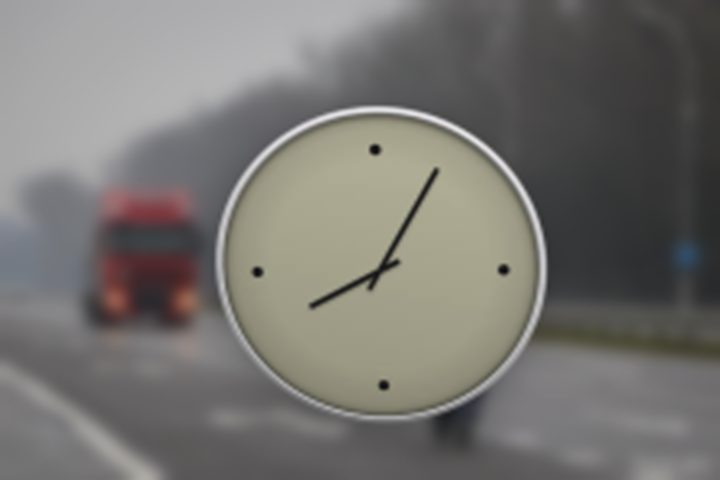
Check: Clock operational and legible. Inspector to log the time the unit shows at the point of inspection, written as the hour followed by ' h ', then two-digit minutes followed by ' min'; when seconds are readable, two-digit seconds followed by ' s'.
8 h 05 min
